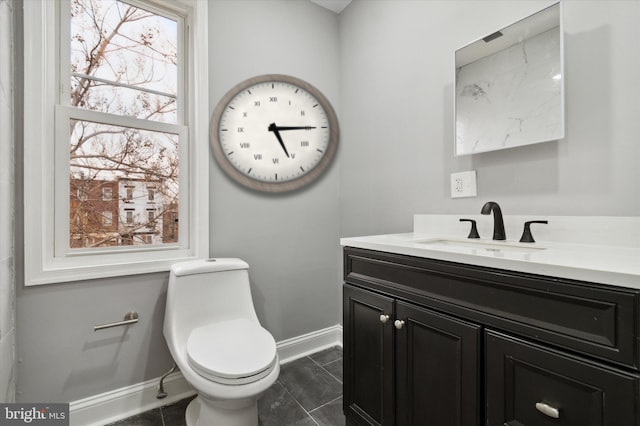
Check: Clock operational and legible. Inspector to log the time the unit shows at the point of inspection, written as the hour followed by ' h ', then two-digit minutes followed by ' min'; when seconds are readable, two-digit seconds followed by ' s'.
5 h 15 min
